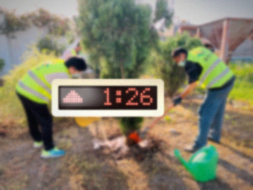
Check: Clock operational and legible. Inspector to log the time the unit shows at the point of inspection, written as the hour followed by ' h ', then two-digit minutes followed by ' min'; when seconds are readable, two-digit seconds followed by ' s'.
1 h 26 min
